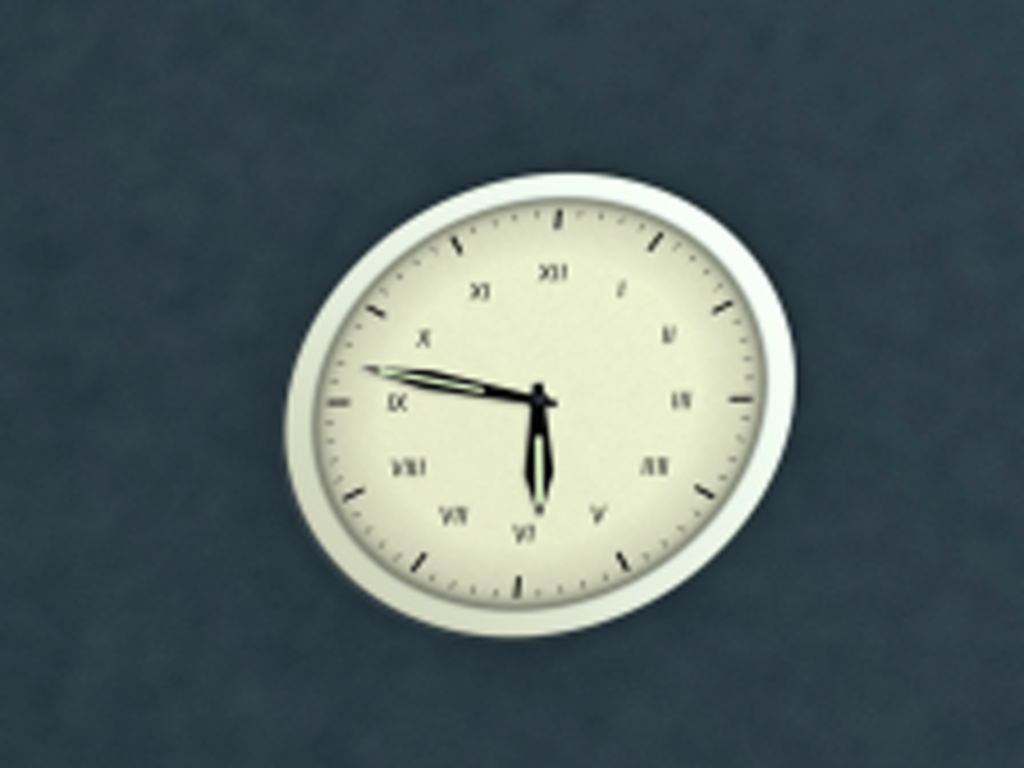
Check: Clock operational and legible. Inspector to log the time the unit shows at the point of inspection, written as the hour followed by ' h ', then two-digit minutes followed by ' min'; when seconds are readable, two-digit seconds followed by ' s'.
5 h 47 min
